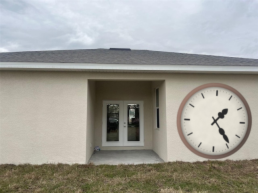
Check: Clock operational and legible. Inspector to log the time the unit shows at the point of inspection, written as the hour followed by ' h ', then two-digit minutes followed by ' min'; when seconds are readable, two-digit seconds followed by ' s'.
1 h 24 min
